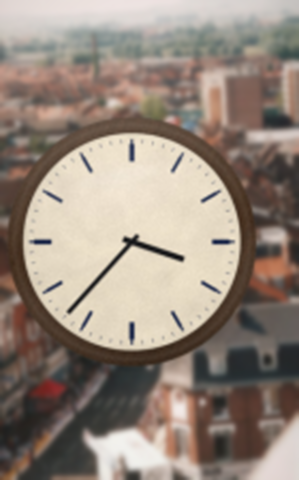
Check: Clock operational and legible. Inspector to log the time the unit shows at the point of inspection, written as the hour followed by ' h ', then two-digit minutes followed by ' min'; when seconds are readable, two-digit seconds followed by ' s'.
3 h 37 min
